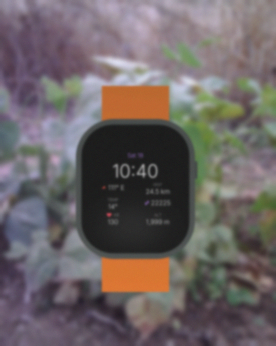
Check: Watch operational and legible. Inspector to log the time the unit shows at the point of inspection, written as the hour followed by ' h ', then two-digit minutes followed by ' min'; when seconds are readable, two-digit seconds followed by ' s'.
10 h 40 min
